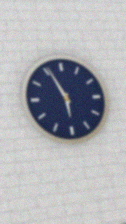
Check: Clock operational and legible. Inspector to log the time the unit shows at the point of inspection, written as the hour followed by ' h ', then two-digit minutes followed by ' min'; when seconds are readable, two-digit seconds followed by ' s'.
5 h 56 min
